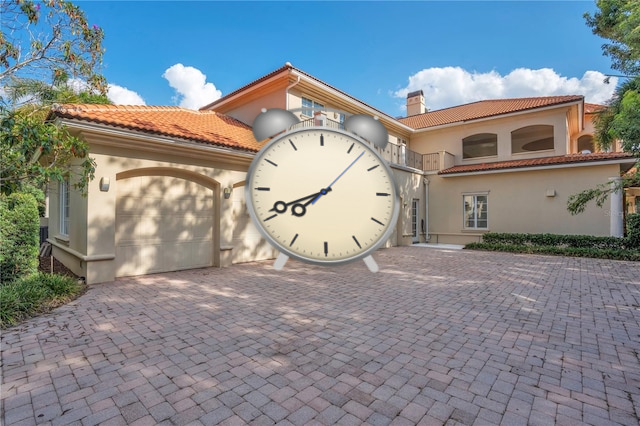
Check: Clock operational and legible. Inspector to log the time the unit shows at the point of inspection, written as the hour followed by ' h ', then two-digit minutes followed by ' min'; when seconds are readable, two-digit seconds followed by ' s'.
7 h 41 min 07 s
